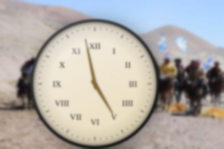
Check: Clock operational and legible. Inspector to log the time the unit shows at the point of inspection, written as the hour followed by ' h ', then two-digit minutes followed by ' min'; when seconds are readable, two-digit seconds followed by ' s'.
4 h 58 min
